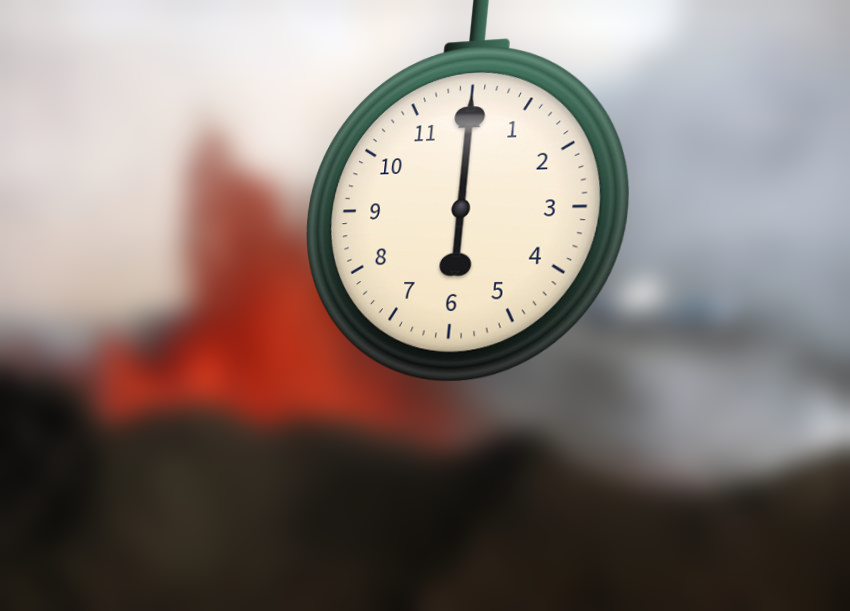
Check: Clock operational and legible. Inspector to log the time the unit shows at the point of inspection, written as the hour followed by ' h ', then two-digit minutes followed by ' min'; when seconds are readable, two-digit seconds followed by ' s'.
6 h 00 min
